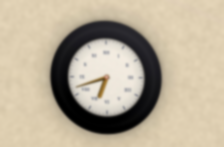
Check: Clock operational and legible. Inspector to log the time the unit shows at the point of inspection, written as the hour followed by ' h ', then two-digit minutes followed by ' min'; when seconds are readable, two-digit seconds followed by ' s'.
6 h 42 min
